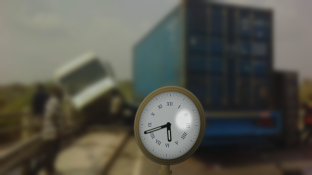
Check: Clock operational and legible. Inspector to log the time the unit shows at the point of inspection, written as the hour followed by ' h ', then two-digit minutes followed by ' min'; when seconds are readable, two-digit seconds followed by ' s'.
5 h 42 min
